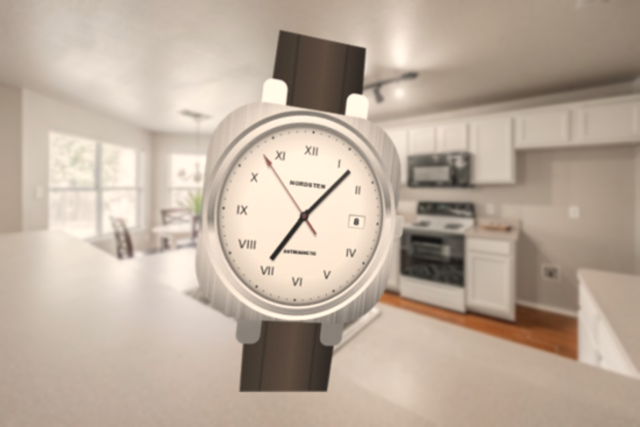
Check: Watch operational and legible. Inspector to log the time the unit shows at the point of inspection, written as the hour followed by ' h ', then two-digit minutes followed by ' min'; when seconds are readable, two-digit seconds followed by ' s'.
7 h 06 min 53 s
